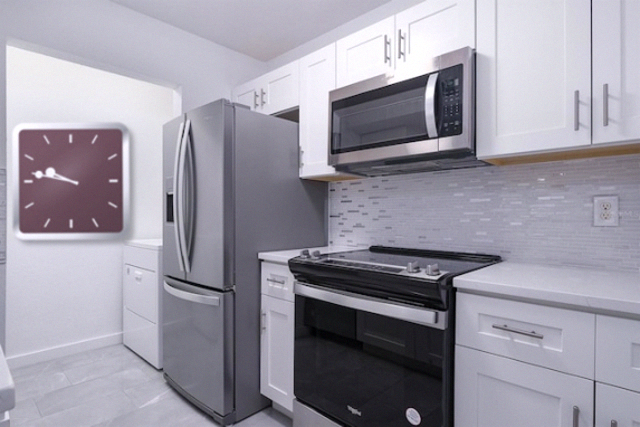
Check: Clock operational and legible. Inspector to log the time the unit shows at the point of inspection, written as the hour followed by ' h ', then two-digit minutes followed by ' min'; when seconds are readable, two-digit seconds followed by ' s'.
9 h 47 min
